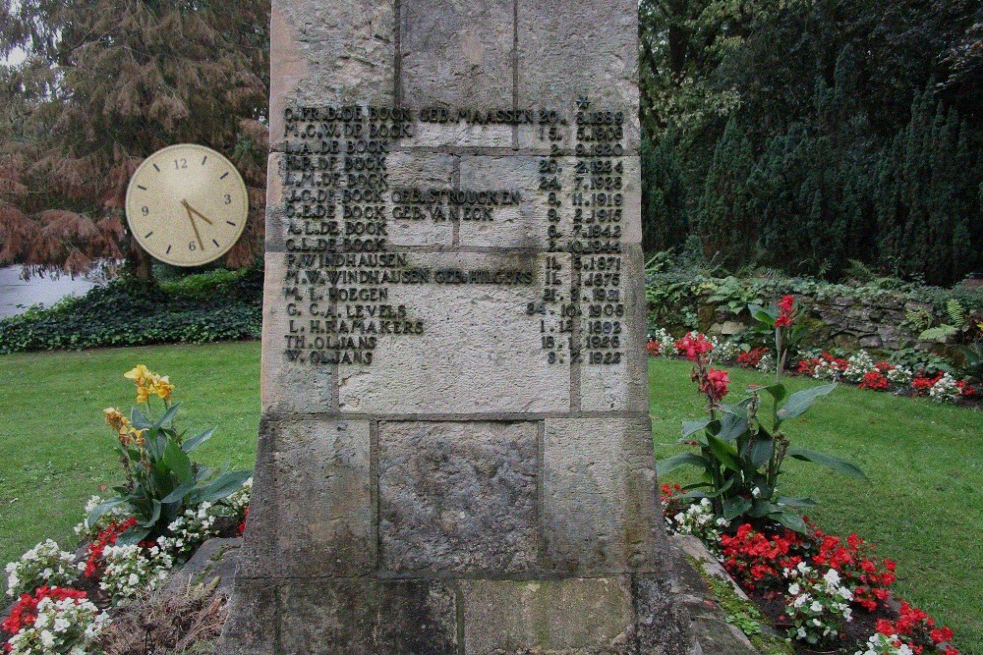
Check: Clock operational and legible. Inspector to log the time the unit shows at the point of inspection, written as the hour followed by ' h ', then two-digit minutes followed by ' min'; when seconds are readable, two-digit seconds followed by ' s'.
4 h 28 min
